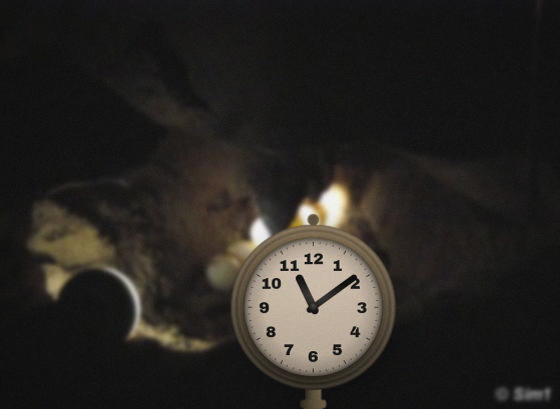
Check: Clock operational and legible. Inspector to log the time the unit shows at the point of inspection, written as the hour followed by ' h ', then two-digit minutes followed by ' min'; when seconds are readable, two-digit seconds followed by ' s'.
11 h 09 min
